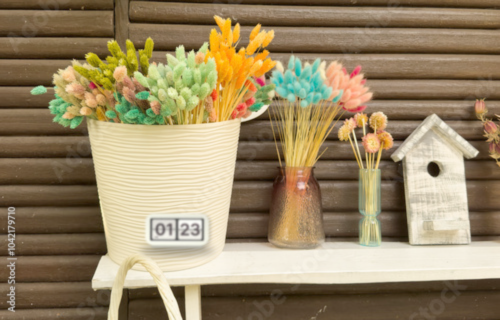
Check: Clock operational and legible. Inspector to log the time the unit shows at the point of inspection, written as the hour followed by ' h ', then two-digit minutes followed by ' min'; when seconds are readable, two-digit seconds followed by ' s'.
1 h 23 min
